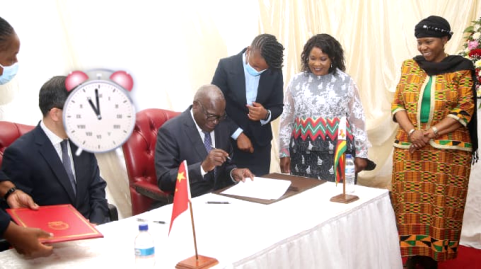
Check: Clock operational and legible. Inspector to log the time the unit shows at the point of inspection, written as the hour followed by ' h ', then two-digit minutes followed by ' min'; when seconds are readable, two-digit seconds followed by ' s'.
10 h 59 min
